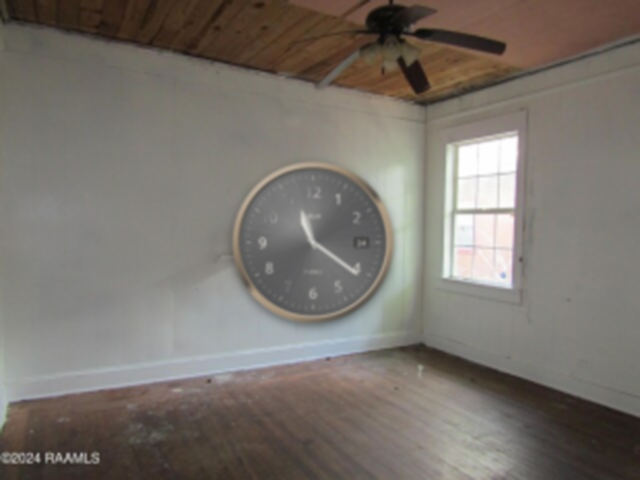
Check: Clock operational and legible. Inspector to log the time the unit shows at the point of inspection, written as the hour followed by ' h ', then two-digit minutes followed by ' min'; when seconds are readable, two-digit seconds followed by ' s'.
11 h 21 min
